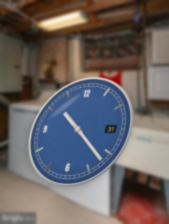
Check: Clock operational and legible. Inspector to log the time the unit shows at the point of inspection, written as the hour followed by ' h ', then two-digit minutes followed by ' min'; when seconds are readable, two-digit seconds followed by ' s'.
10 h 22 min
